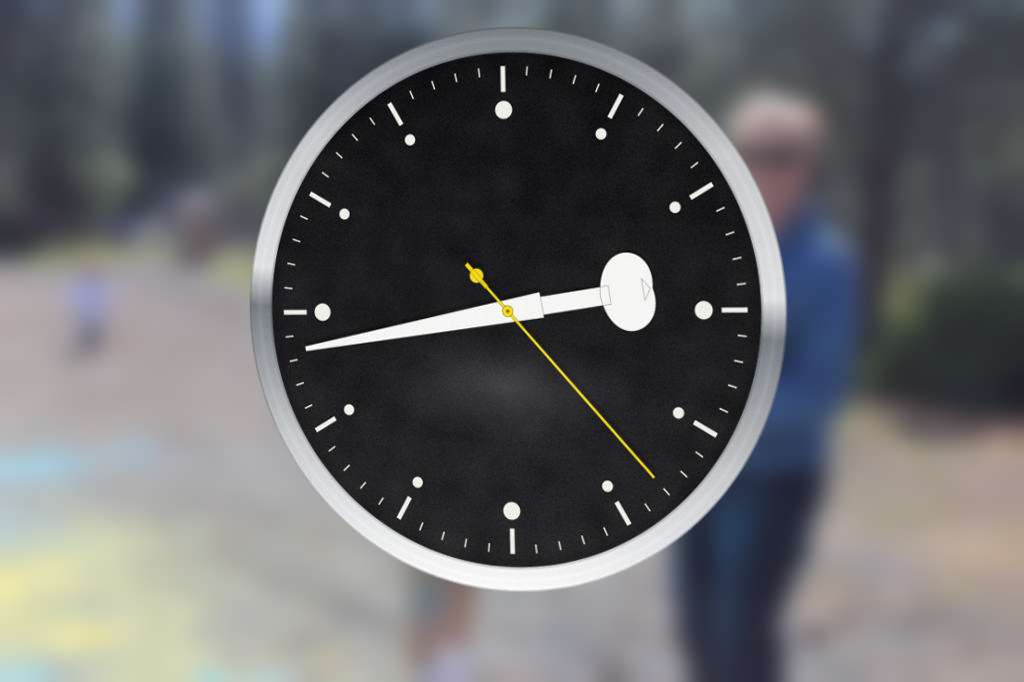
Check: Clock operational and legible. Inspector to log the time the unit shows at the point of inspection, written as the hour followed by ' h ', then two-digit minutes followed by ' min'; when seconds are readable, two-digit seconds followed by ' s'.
2 h 43 min 23 s
